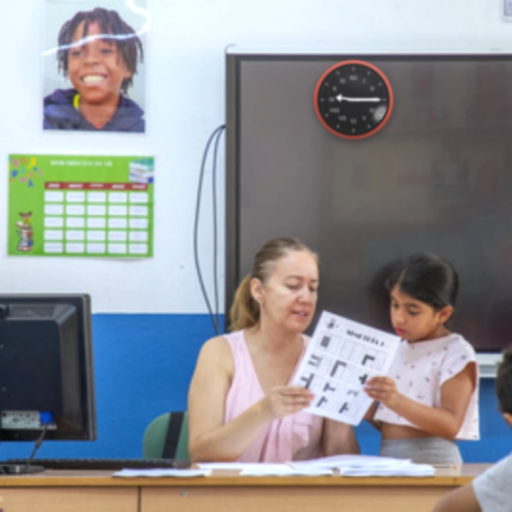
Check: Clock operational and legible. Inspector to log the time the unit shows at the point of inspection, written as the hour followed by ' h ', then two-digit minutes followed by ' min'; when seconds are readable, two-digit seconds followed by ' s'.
9 h 15 min
